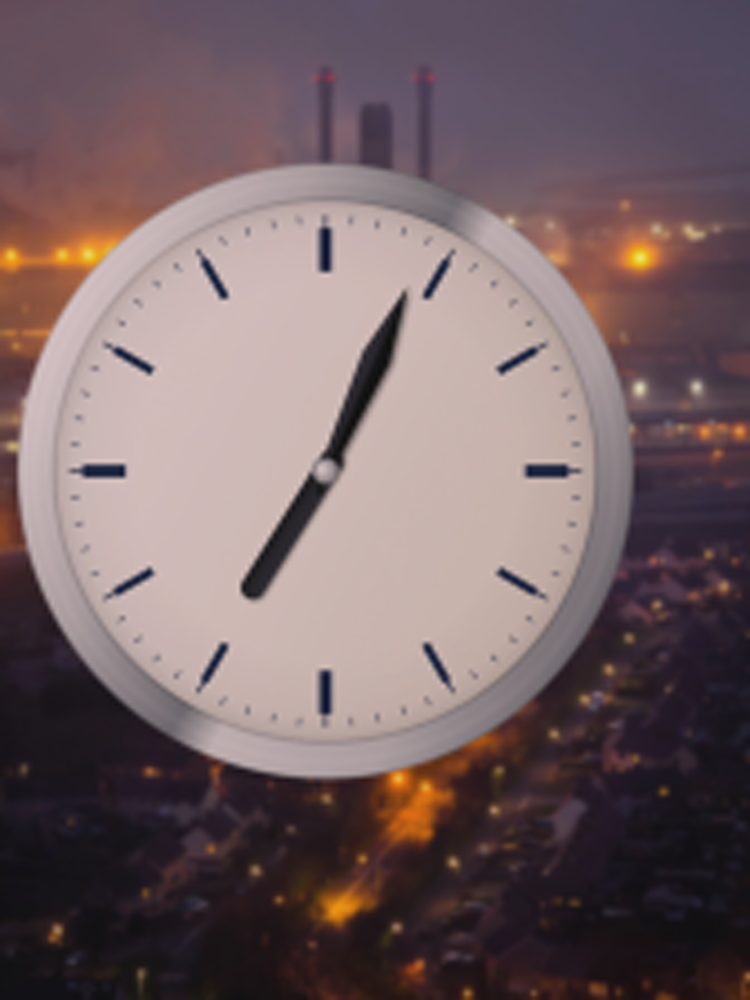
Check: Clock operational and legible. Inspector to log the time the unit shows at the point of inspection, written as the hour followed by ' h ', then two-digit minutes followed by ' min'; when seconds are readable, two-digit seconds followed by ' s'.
7 h 04 min
